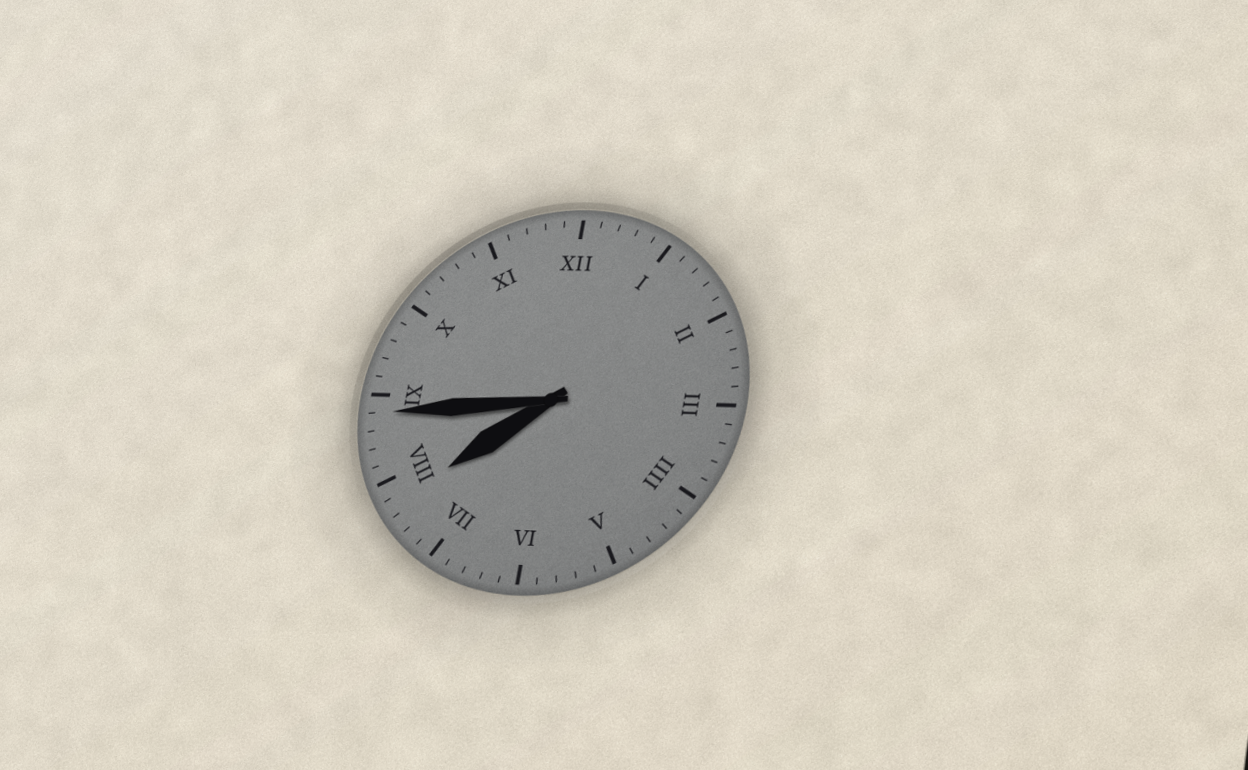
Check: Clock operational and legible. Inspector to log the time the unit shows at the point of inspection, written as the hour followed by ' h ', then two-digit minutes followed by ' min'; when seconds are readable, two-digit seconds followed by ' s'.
7 h 44 min
